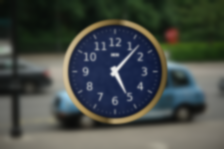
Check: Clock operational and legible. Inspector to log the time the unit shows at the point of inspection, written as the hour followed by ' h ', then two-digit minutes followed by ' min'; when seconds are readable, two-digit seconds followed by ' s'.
5 h 07 min
